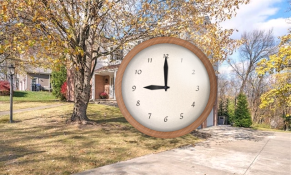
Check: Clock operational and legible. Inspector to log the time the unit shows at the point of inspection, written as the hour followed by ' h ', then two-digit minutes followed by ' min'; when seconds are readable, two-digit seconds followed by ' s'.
9 h 00 min
